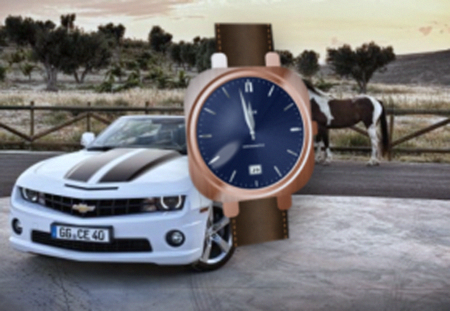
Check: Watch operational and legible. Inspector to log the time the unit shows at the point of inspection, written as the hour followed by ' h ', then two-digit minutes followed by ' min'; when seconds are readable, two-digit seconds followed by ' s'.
11 h 58 min
